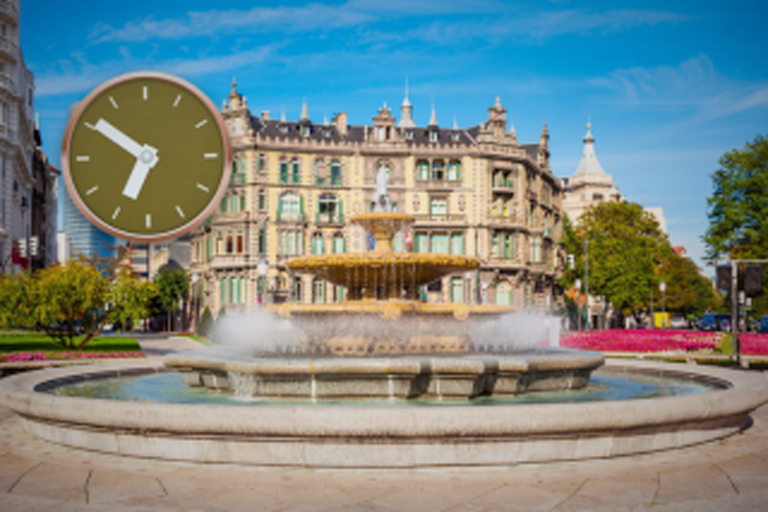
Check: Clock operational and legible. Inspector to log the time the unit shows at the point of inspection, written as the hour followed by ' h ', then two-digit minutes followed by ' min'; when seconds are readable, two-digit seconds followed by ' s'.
6 h 51 min
